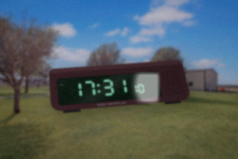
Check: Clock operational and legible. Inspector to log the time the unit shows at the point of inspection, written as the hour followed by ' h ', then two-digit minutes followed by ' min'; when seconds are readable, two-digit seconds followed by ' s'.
17 h 31 min
